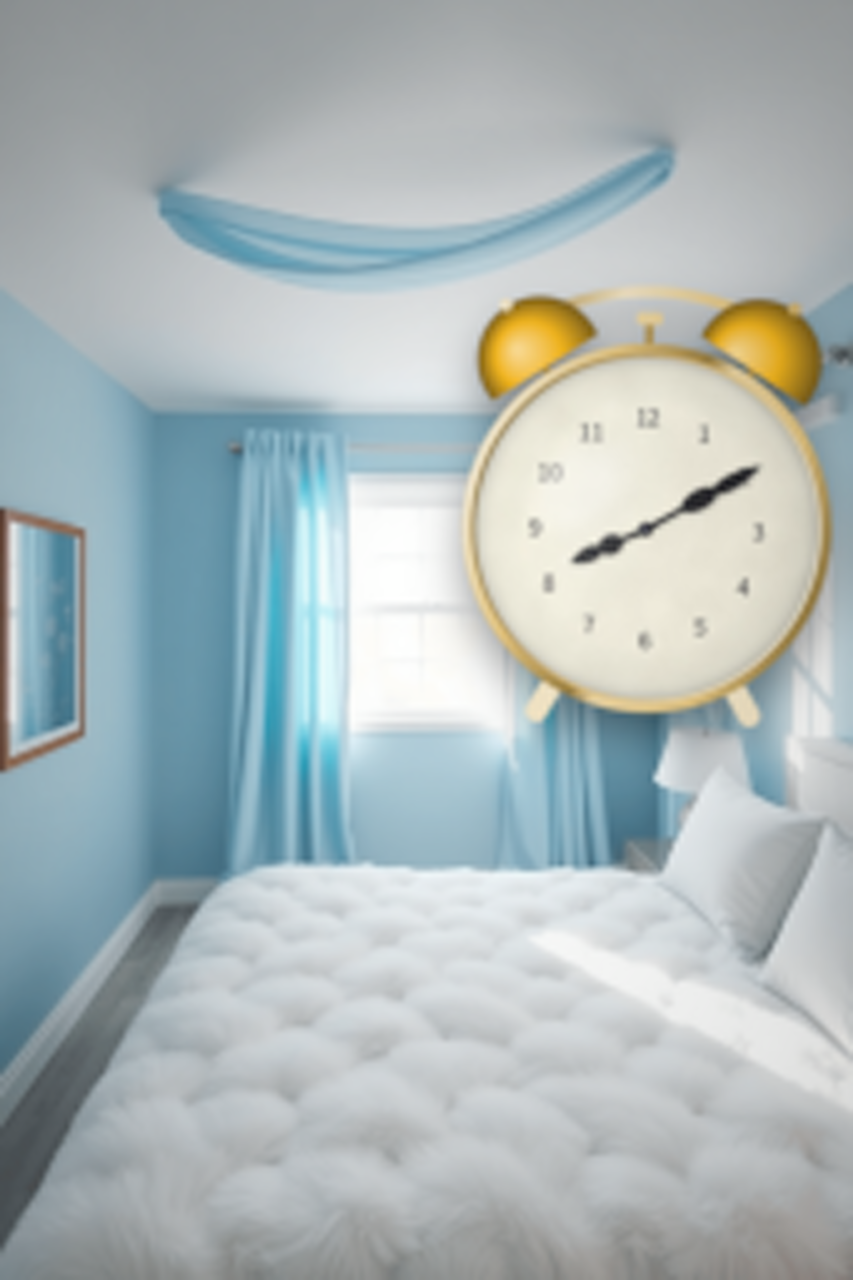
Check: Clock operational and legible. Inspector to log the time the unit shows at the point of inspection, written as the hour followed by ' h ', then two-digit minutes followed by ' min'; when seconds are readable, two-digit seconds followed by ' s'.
8 h 10 min
